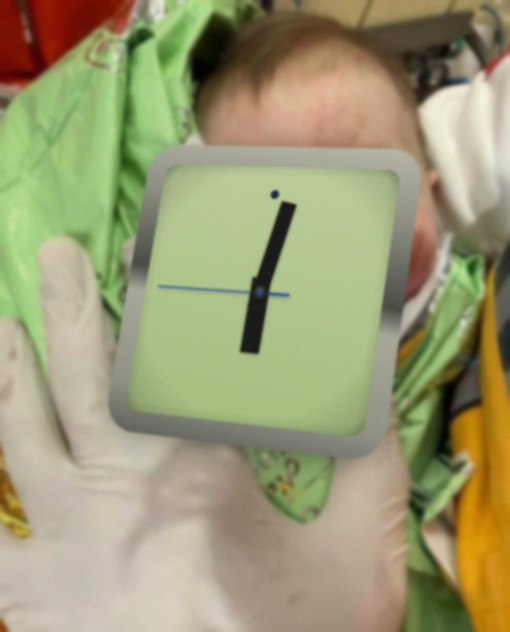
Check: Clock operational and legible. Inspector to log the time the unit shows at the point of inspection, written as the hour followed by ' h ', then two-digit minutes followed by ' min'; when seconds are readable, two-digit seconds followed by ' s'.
6 h 01 min 45 s
